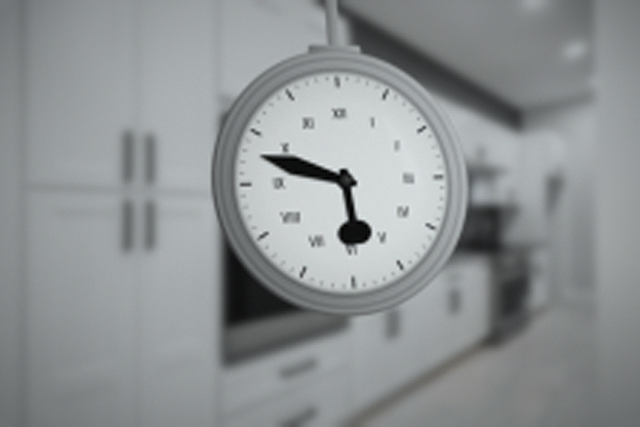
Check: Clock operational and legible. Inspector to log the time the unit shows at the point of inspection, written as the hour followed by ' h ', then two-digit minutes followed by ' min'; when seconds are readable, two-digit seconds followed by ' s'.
5 h 48 min
